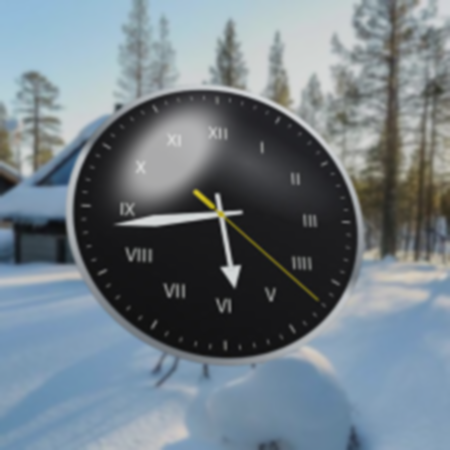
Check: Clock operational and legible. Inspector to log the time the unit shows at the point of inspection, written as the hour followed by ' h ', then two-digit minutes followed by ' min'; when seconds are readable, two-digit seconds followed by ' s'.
5 h 43 min 22 s
